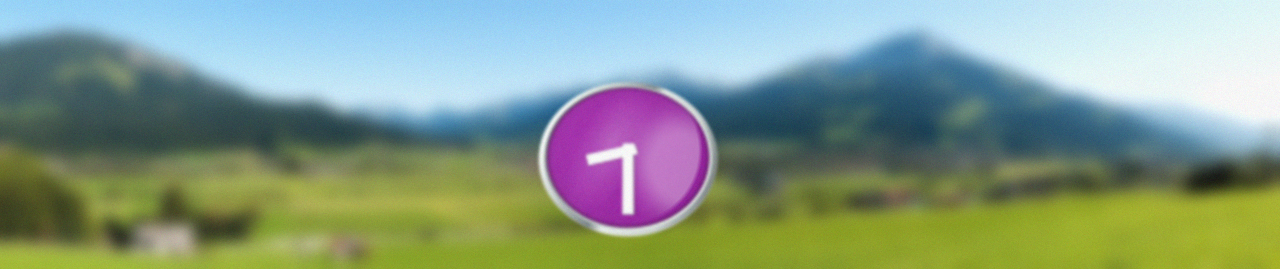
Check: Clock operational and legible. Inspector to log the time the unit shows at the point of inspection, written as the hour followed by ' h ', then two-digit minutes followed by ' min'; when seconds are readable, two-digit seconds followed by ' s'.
8 h 30 min
